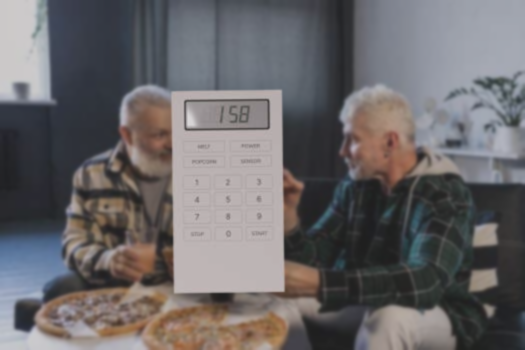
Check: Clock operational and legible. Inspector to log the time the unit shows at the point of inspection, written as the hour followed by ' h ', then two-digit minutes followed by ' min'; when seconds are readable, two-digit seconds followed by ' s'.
1 h 58 min
